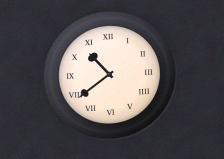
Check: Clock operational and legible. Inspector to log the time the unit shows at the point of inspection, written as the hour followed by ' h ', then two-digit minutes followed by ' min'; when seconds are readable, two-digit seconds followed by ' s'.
10 h 39 min
